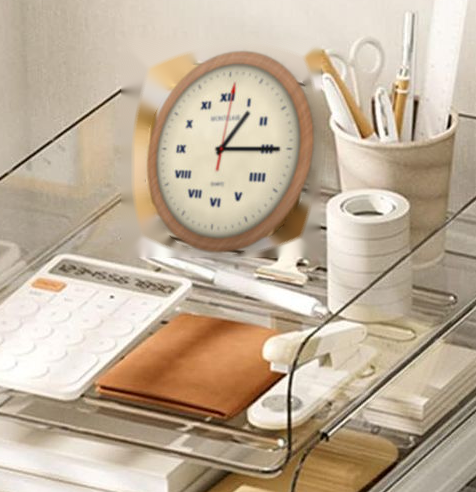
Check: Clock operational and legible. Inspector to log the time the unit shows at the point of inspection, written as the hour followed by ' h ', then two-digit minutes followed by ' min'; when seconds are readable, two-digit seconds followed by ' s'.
1 h 15 min 01 s
